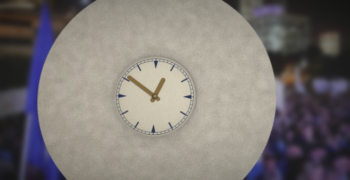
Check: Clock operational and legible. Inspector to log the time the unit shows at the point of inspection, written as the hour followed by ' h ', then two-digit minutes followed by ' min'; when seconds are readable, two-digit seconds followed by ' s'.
12 h 51 min
